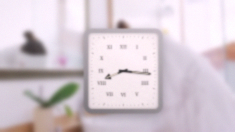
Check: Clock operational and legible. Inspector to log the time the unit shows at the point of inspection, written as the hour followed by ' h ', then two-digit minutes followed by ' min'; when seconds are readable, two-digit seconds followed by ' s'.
8 h 16 min
